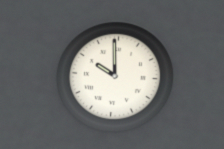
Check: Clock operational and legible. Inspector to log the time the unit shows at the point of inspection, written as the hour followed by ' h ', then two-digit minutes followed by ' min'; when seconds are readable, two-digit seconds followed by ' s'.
9 h 59 min
